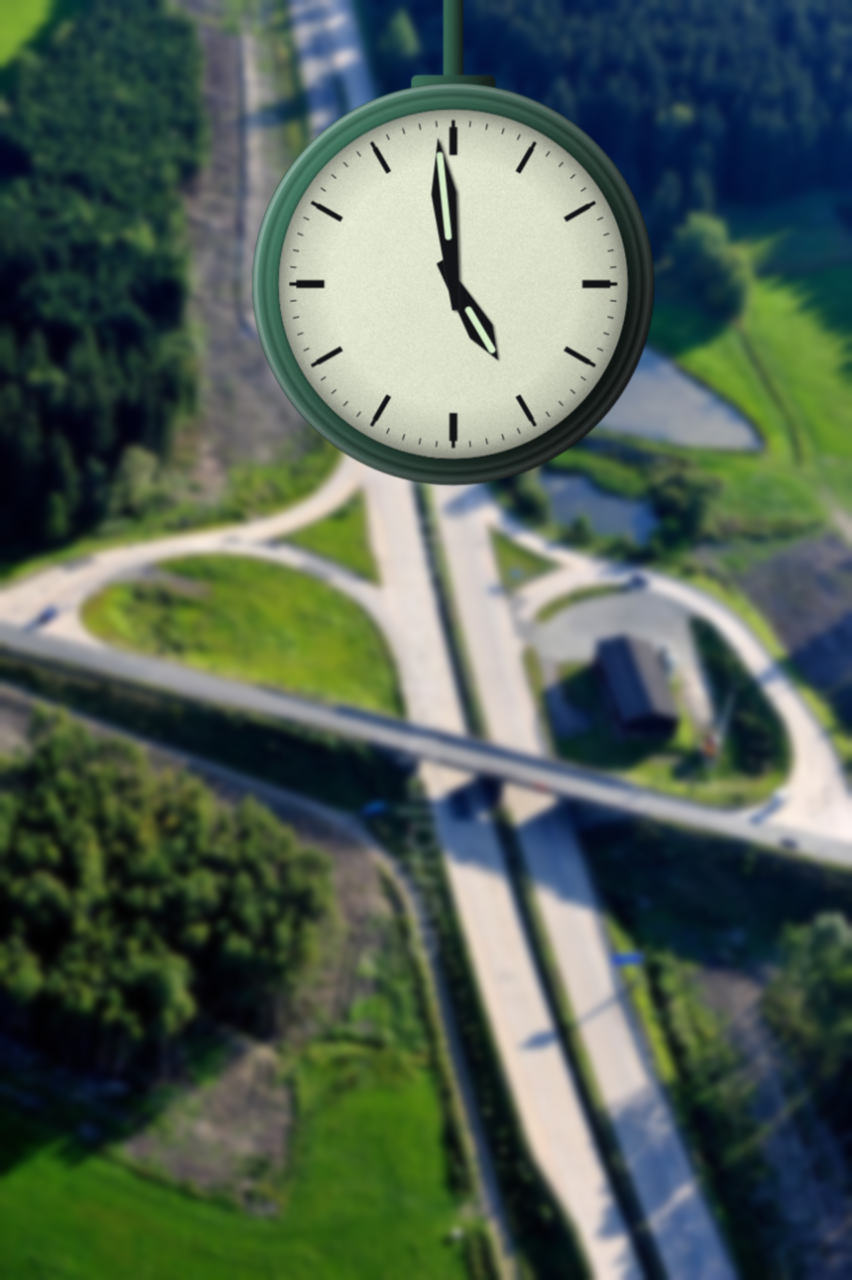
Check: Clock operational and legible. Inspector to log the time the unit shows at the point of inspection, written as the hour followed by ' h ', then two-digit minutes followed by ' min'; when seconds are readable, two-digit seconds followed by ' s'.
4 h 59 min
